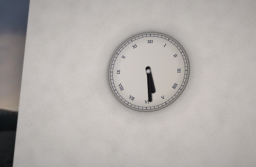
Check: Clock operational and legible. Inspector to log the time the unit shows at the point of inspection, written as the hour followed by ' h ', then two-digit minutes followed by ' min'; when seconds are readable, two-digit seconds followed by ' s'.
5 h 29 min
